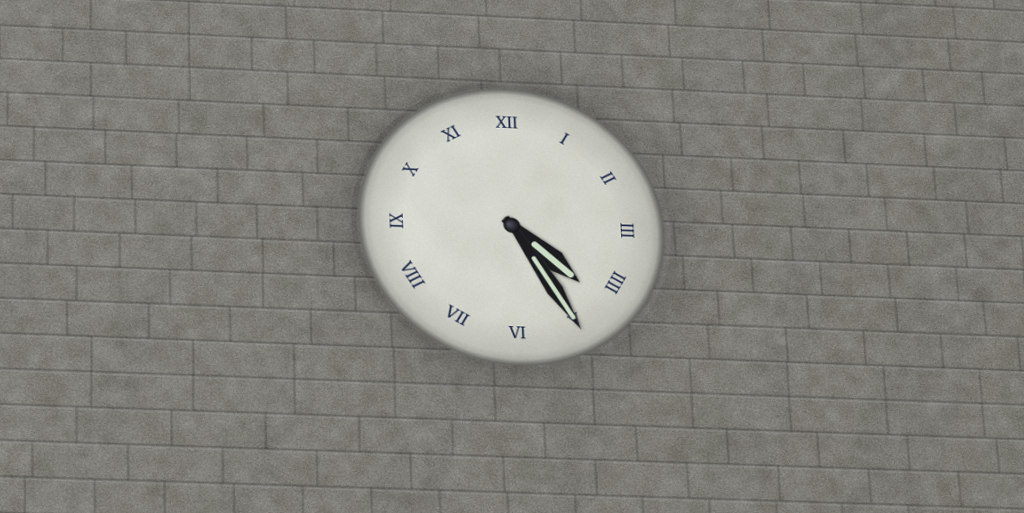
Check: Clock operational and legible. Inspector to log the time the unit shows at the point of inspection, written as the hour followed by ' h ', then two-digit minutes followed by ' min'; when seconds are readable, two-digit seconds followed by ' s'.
4 h 25 min
